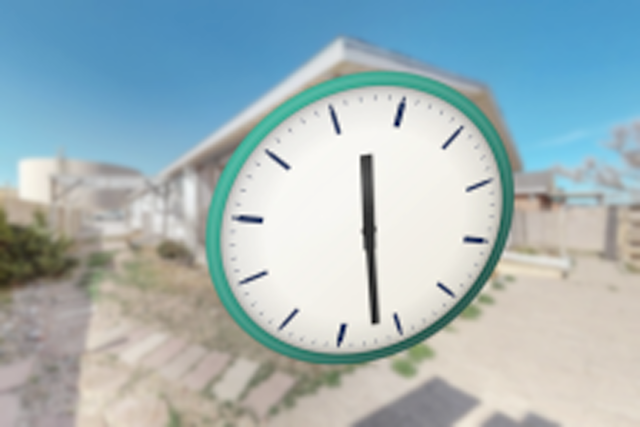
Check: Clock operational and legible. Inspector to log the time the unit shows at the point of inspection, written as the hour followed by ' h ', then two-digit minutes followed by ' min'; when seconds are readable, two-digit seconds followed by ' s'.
11 h 27 min
